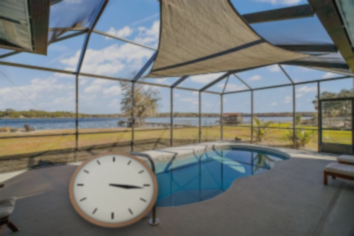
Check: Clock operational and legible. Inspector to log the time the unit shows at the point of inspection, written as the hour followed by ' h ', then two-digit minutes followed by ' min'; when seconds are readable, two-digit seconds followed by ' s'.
3 h 16 min
